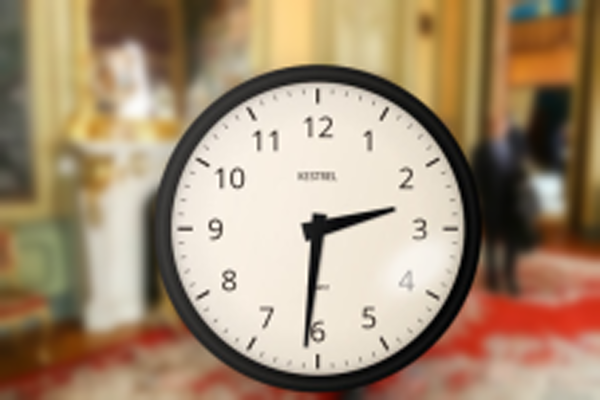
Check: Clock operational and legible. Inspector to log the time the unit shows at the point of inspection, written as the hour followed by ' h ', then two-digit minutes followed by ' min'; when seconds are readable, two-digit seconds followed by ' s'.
2 h 31 min
